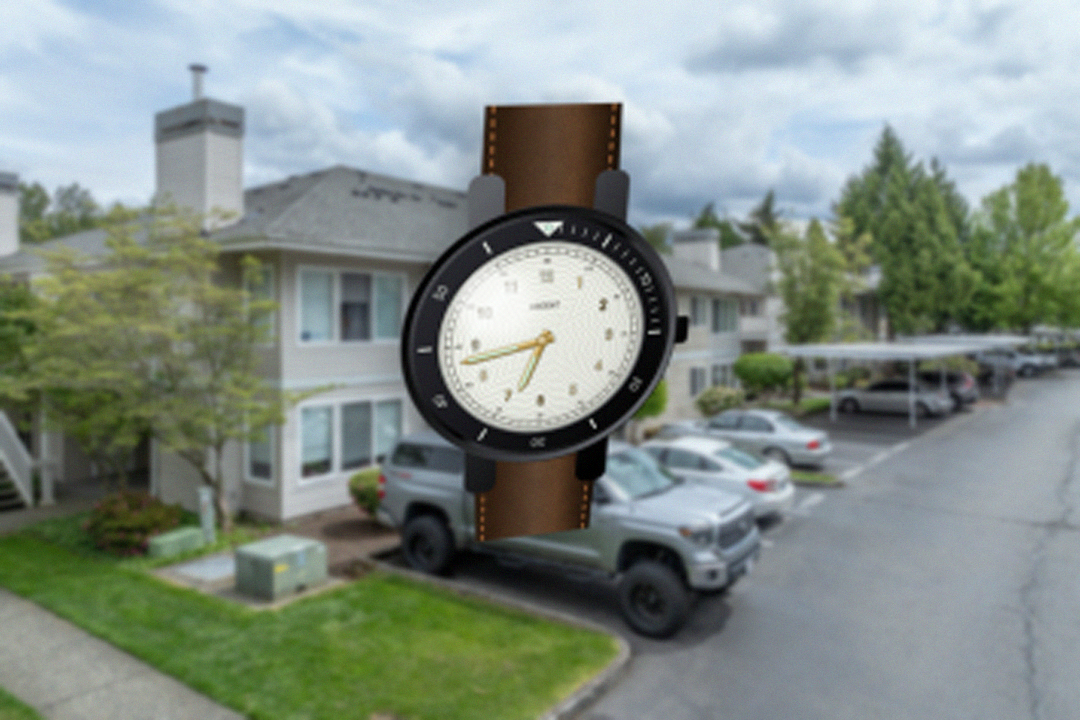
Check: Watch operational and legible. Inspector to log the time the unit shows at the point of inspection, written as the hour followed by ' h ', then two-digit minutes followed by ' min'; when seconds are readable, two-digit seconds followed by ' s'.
6 h 43 min
